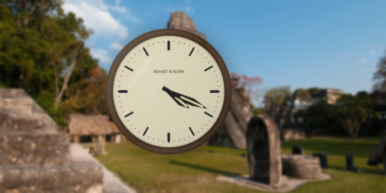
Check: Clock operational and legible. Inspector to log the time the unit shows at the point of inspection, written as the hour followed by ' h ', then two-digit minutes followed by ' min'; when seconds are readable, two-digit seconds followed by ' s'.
4 h 19 min
